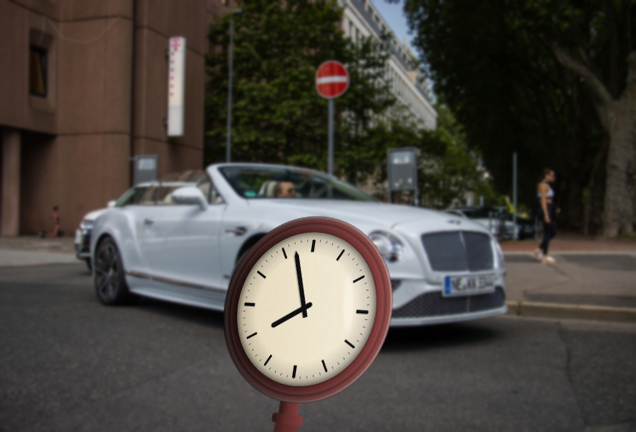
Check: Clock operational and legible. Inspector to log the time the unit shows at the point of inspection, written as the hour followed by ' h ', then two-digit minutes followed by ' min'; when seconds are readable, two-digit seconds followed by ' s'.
7 h 57 min
